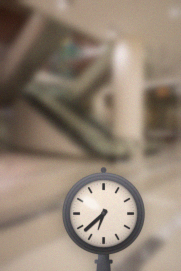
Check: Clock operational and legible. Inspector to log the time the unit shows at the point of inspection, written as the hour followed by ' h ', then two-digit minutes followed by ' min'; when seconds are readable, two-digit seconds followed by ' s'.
6 h 38 min
